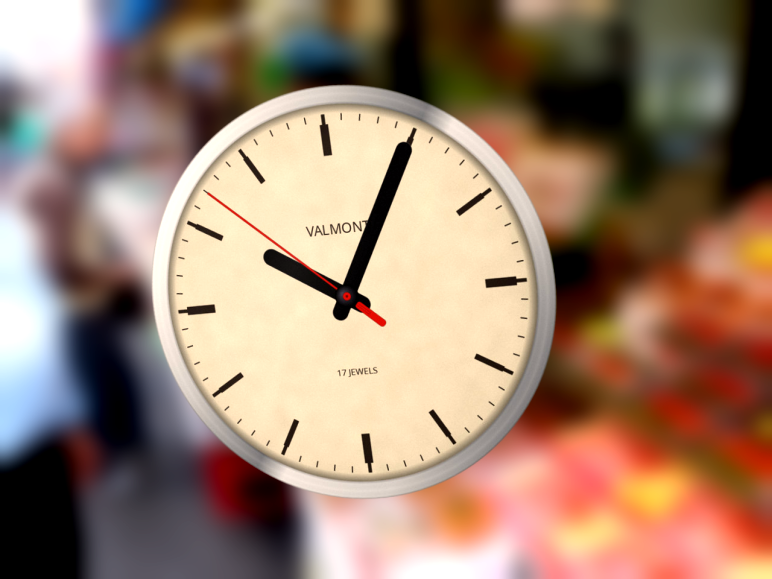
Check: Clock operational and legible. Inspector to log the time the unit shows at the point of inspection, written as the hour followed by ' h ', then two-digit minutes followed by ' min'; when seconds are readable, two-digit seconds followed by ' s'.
10 h 04 min 52 s
